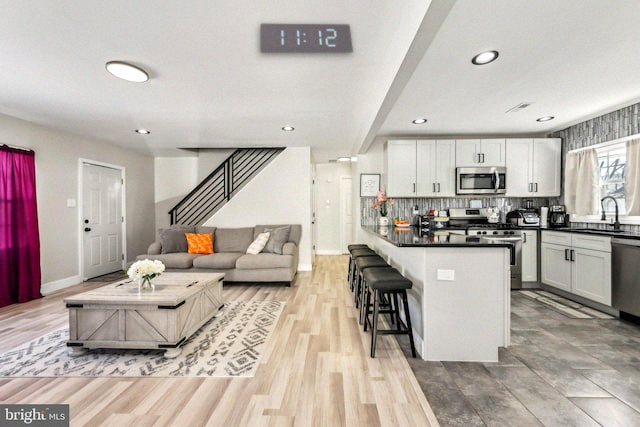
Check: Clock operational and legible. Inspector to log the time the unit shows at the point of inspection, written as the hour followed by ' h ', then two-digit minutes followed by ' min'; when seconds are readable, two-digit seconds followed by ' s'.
11 h 12 min
